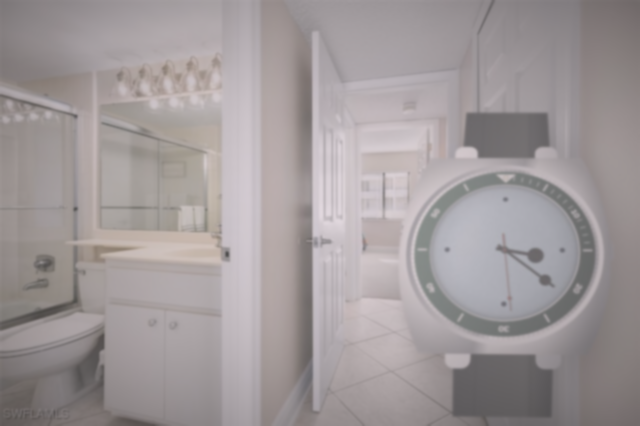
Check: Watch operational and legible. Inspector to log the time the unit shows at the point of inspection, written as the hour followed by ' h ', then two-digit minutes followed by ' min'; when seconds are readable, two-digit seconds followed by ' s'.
3 h 21 min 29 s
